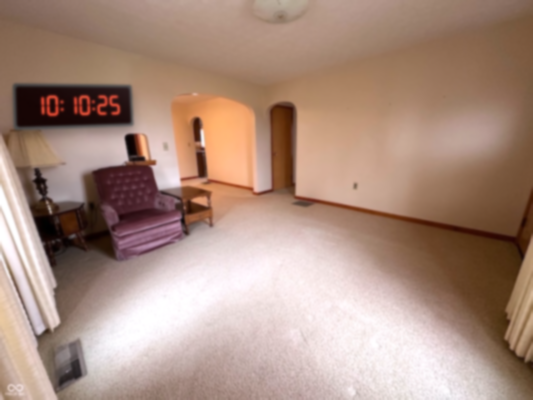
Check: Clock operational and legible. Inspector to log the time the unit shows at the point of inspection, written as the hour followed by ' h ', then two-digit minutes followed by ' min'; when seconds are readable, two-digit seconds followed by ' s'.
10 h 10 min 25 s
